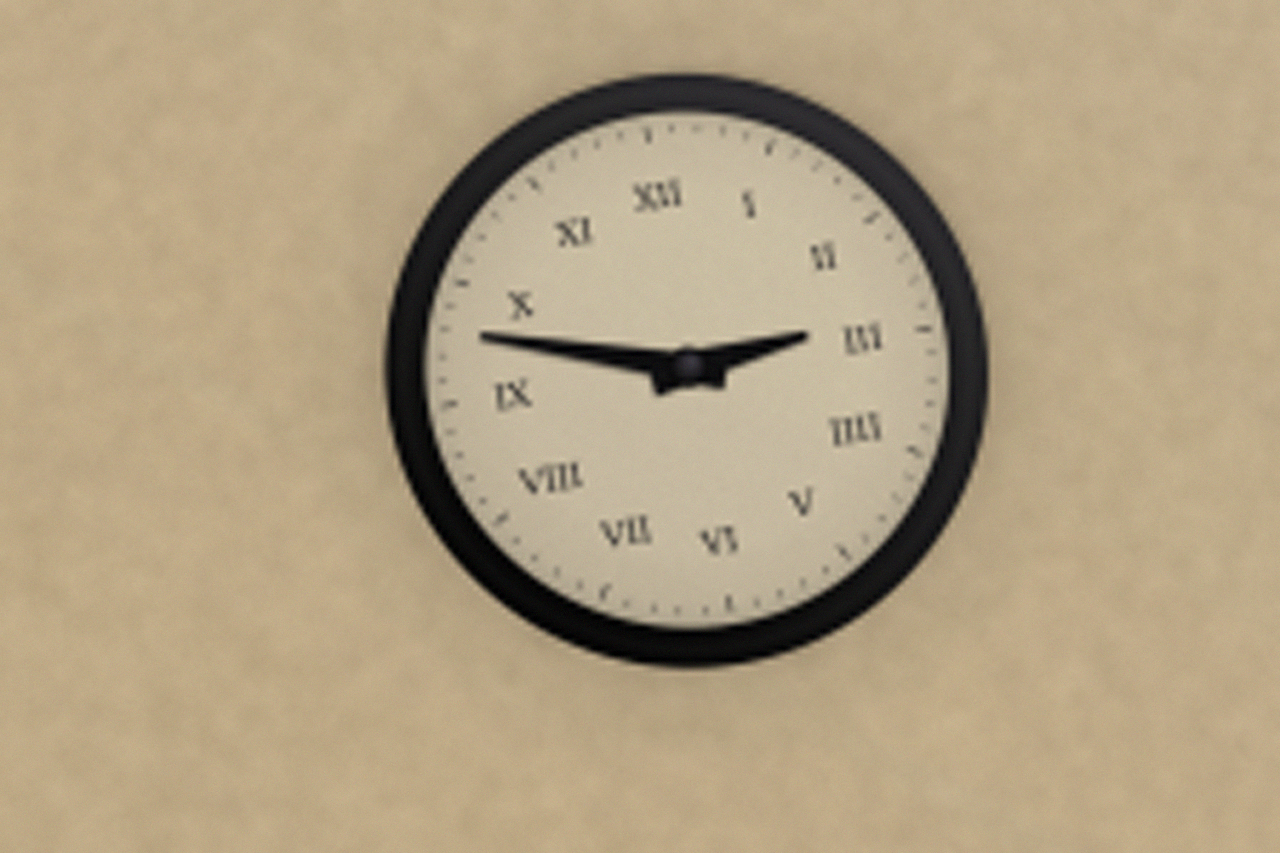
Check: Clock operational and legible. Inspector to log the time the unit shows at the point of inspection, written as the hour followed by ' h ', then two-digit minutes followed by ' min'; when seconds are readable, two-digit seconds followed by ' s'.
2 h 48 min
